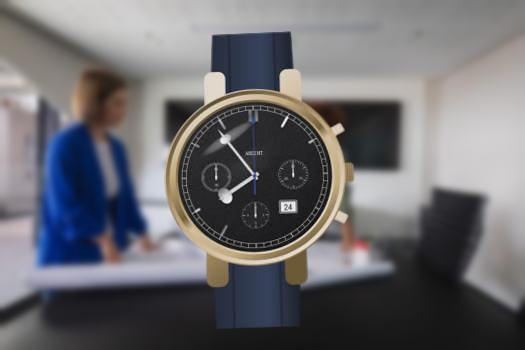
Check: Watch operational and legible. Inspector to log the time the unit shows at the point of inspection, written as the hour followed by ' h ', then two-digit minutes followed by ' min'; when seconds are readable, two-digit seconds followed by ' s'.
7 h 54 min
